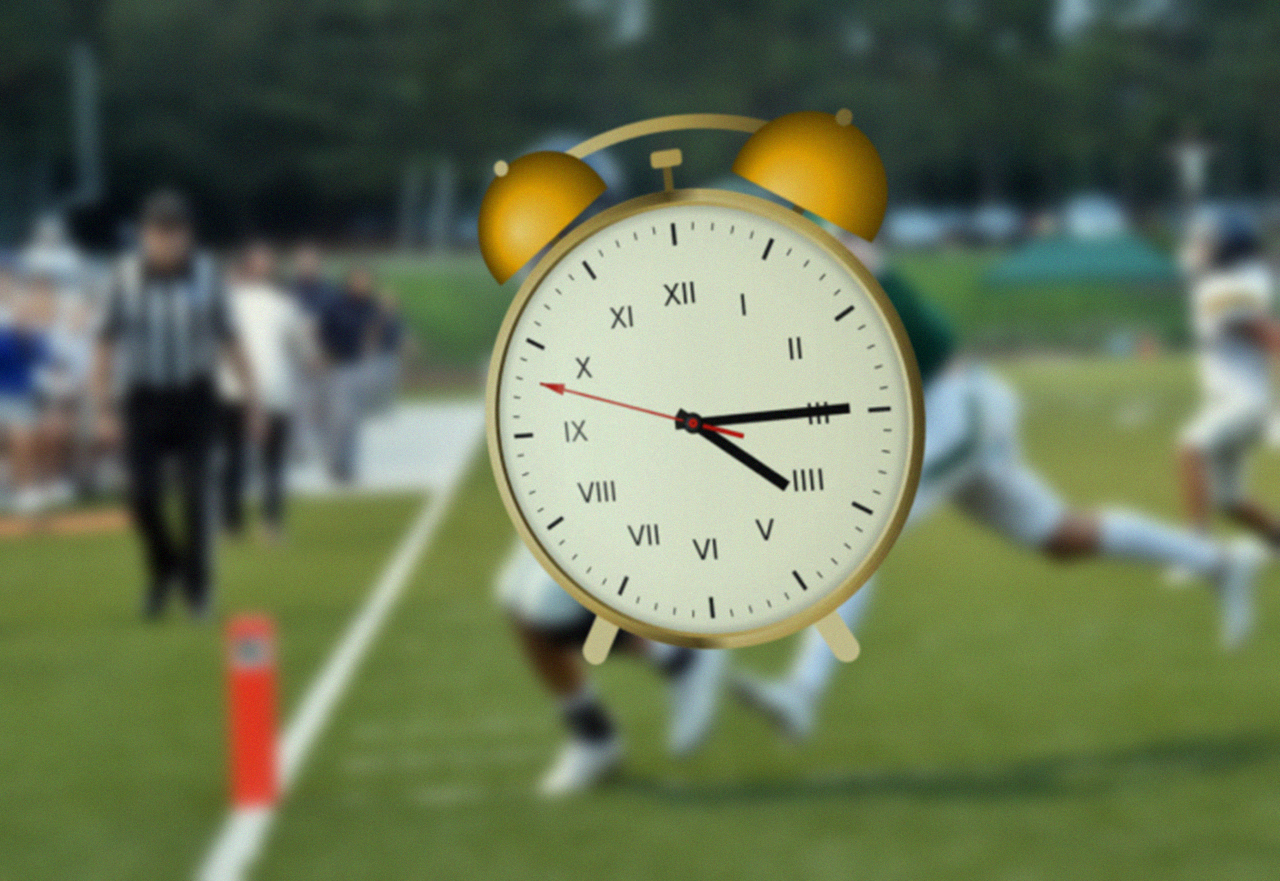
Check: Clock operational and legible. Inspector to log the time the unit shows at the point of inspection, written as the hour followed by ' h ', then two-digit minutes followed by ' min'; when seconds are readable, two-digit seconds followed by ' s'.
4 h 14 min 48 s
